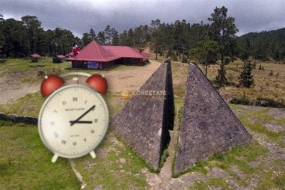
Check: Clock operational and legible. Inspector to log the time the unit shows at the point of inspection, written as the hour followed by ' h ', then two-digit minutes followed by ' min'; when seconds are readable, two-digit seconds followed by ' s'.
3 h 09 min
